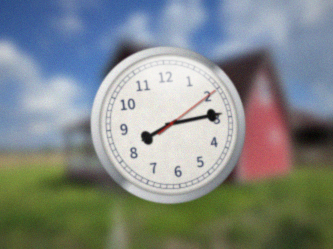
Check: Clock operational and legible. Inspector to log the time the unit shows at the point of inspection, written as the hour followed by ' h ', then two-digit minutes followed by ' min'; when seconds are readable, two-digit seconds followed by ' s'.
8 h 14 min 10 s
